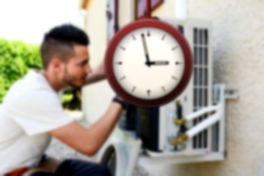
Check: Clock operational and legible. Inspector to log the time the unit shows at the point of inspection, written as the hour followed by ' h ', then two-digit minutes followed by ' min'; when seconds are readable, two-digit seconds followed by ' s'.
2 h 58 min
